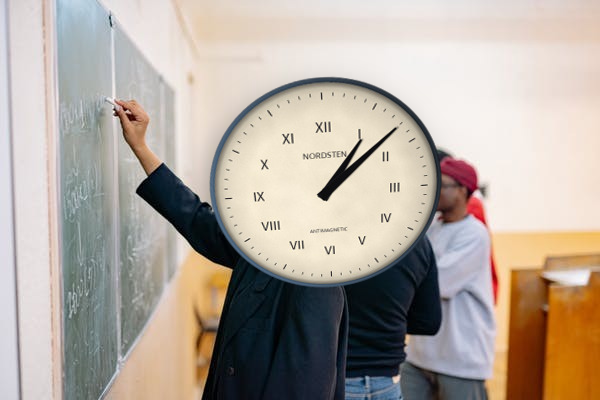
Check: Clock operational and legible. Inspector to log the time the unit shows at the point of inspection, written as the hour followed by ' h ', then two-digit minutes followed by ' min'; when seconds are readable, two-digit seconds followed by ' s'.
1 h 08 min
